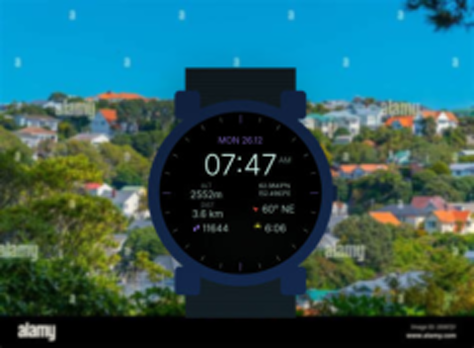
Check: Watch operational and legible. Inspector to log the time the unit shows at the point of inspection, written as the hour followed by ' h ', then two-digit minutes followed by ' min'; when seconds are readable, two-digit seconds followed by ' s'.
7 h 47 min
